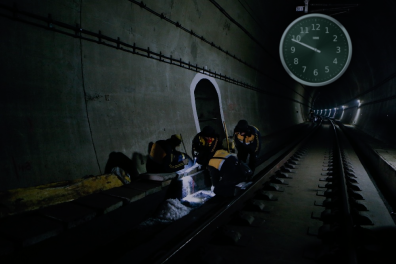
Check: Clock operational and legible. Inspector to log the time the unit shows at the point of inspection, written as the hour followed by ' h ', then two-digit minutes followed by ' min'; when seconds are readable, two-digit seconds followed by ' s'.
9 h 49 min
